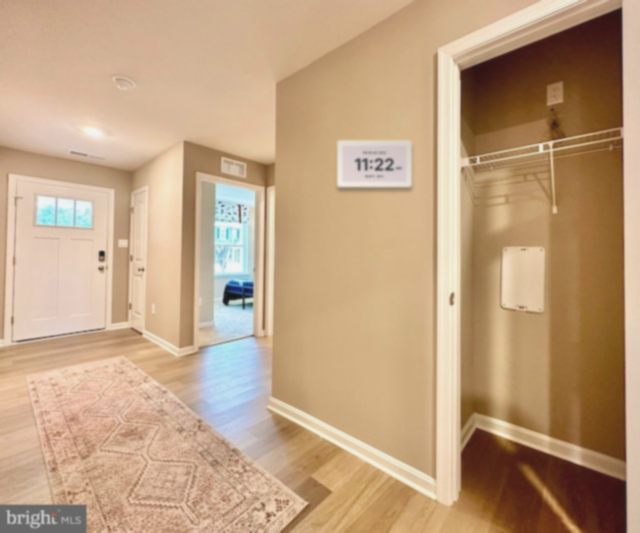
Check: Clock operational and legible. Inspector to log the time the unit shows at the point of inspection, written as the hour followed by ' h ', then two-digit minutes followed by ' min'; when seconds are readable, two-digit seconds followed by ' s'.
11 h 22 min
